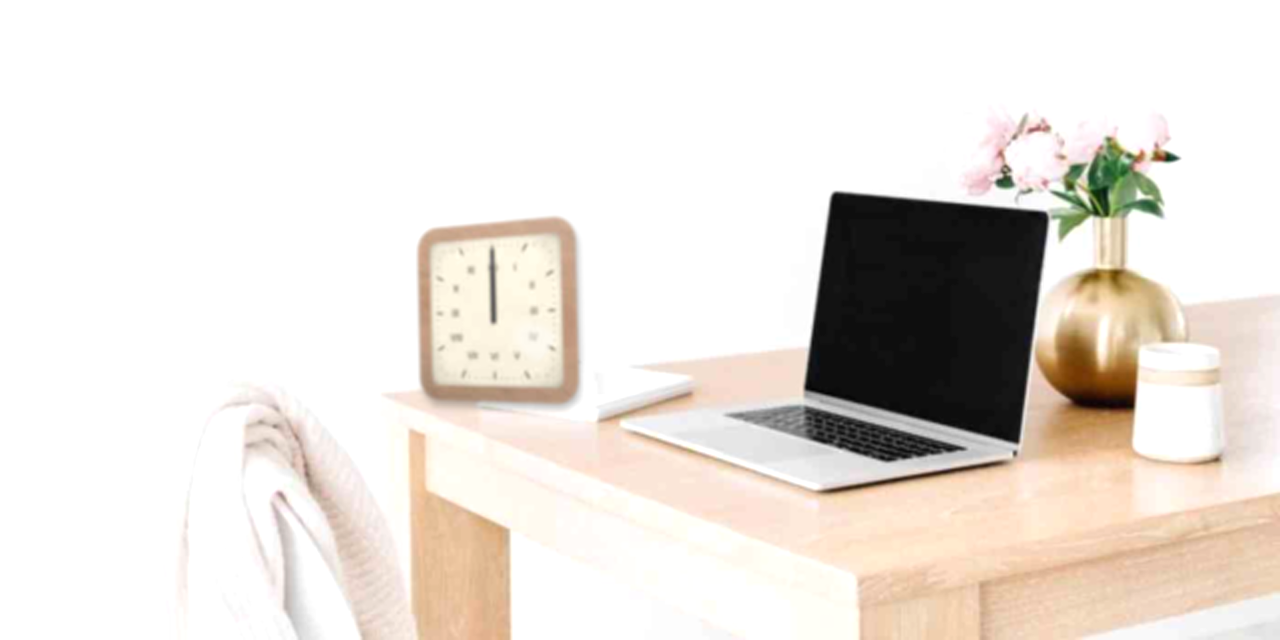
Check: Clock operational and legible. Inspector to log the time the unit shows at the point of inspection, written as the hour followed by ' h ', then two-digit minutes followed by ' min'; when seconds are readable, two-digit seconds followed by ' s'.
12 h 00 min
